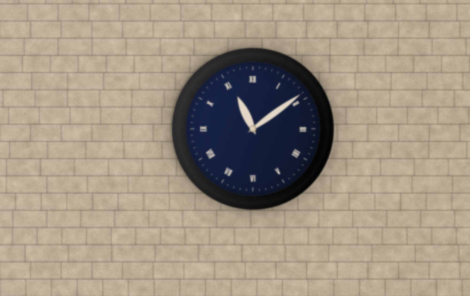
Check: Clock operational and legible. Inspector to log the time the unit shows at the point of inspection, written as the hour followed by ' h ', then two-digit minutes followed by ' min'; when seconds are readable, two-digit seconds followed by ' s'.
11 h 09 min
